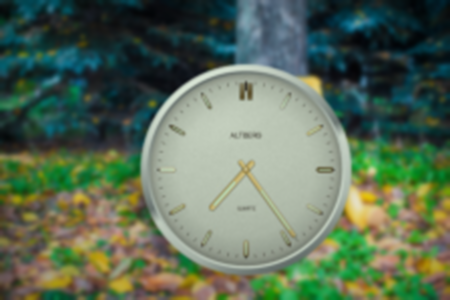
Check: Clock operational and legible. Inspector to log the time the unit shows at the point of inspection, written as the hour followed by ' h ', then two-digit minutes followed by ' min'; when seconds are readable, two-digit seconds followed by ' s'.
7 h 24 min
